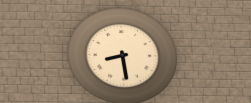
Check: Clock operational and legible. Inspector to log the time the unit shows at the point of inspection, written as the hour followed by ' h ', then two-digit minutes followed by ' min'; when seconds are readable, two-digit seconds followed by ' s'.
8 h 29 min
